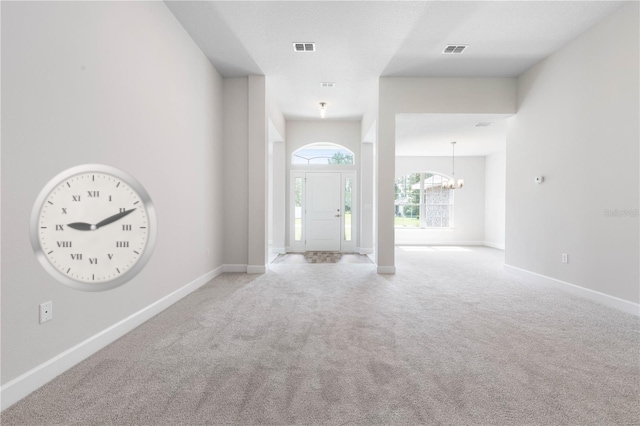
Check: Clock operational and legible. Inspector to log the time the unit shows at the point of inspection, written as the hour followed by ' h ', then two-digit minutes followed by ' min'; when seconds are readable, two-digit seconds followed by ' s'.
9 h 11 min
